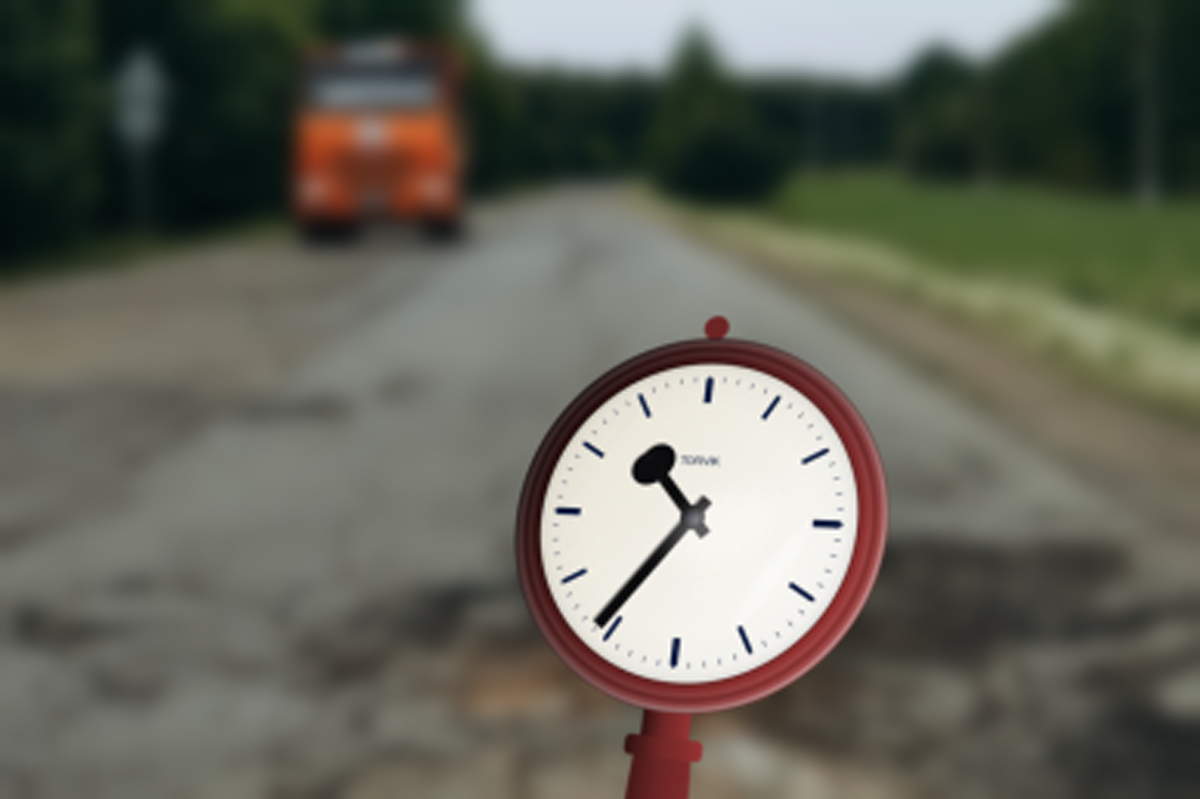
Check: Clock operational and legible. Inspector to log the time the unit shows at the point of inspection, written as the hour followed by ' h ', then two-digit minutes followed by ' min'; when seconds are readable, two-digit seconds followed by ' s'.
10 h 36 min
